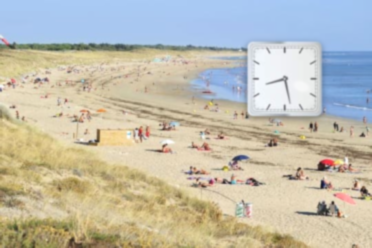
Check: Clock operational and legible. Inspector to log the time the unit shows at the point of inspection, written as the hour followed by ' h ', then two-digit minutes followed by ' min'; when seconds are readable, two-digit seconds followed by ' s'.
8 h 28 min
